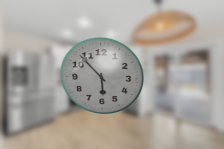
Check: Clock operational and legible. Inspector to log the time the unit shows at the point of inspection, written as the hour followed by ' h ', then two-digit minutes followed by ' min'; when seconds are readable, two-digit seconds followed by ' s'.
5 h 53 min
